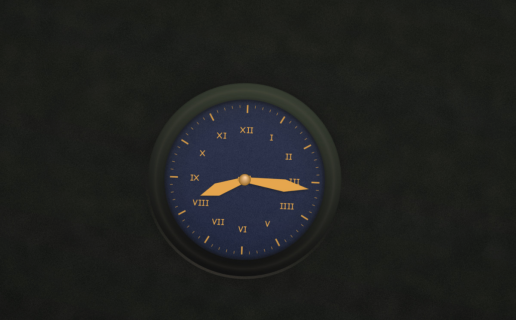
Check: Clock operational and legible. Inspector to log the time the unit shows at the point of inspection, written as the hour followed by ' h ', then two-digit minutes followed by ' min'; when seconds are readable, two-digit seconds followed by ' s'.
8 h 16 min
